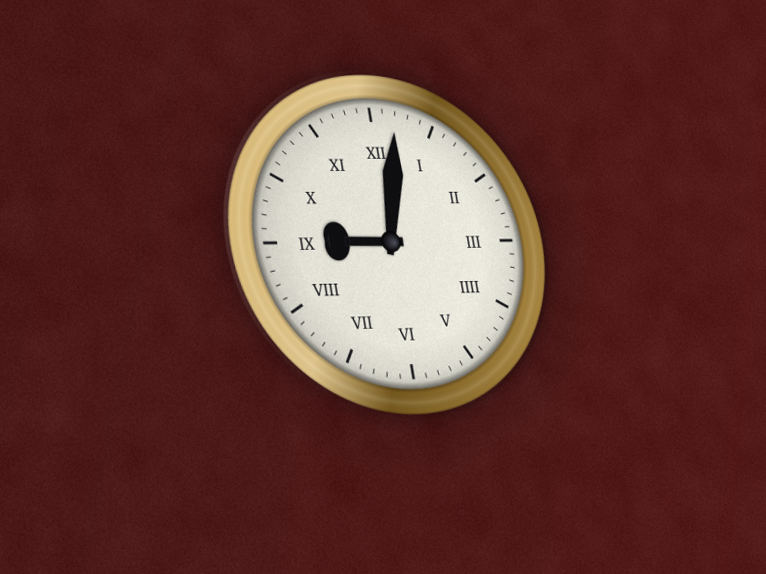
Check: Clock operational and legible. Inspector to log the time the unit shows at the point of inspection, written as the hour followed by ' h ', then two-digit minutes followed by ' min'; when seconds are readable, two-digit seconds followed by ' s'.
9 h 02 min
